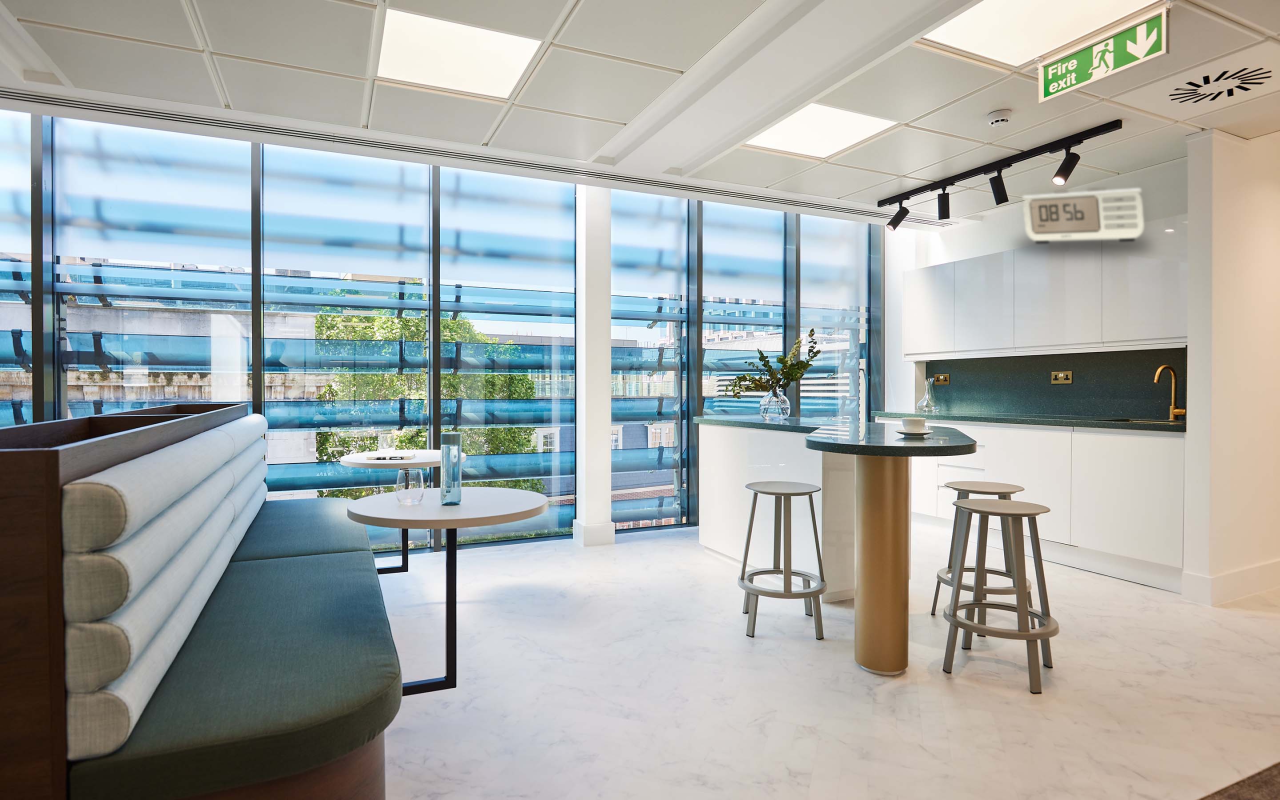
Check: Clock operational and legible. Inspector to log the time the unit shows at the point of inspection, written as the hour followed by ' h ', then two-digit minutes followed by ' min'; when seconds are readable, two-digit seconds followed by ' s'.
8 h 56 min
